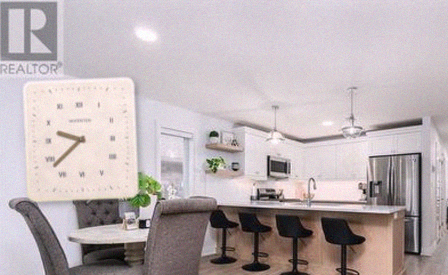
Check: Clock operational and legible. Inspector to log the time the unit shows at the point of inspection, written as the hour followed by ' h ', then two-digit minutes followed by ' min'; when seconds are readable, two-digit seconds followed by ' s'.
9 h 38 min
